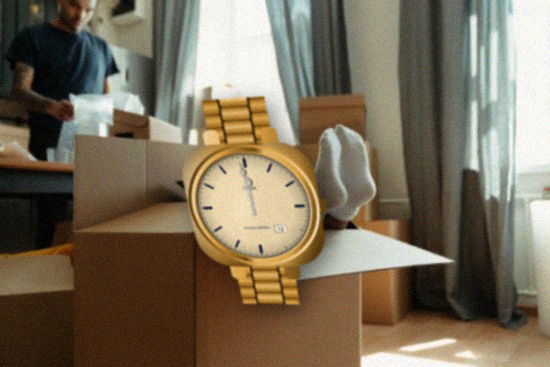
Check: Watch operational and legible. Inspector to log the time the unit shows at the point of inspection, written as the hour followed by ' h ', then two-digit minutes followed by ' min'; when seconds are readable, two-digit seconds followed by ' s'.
11 h 59 min
